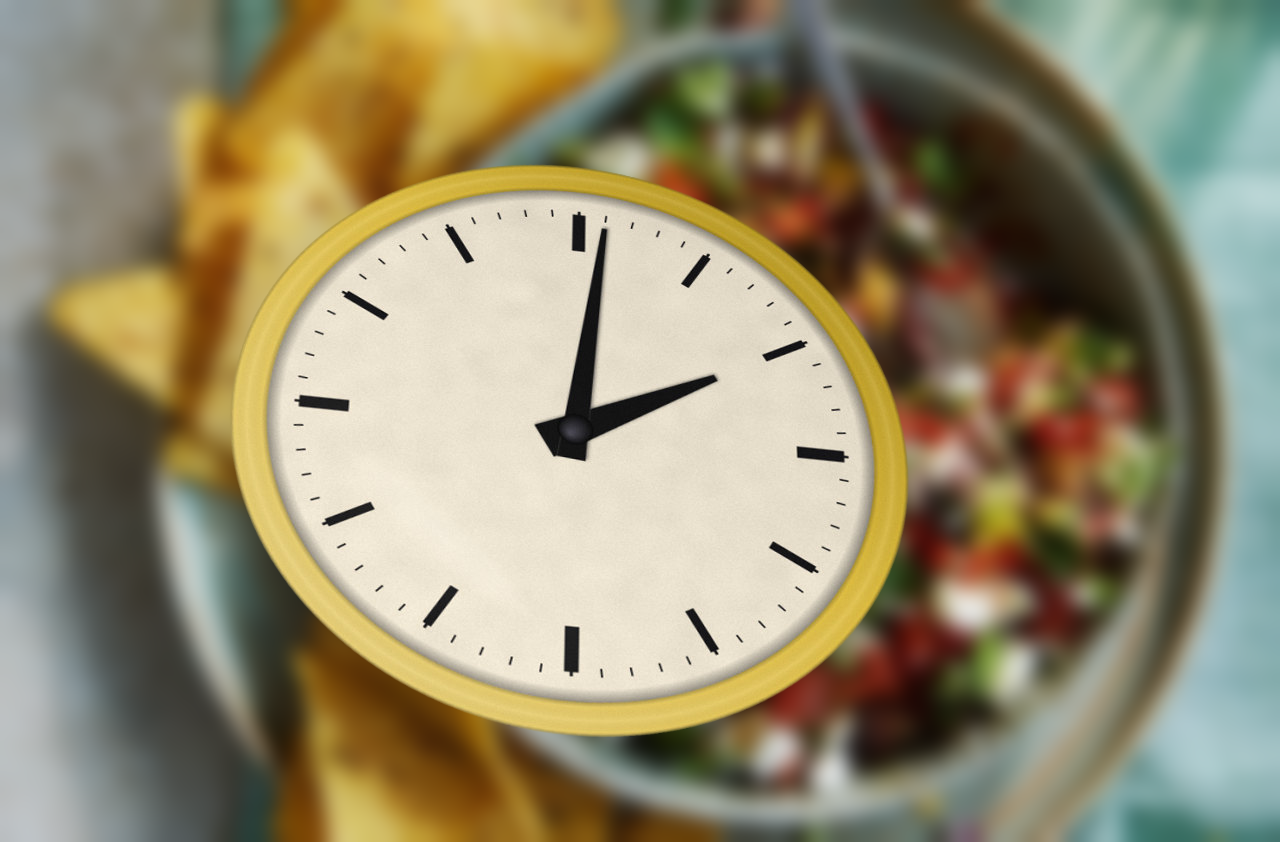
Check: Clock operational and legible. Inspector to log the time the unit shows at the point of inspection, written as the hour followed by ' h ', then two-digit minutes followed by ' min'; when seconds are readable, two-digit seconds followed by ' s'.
2 h 01 min
